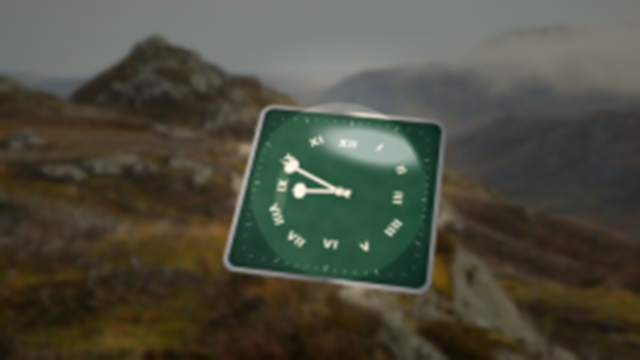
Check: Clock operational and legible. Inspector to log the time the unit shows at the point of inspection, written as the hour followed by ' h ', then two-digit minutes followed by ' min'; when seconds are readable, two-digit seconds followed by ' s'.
8 h 49 min
